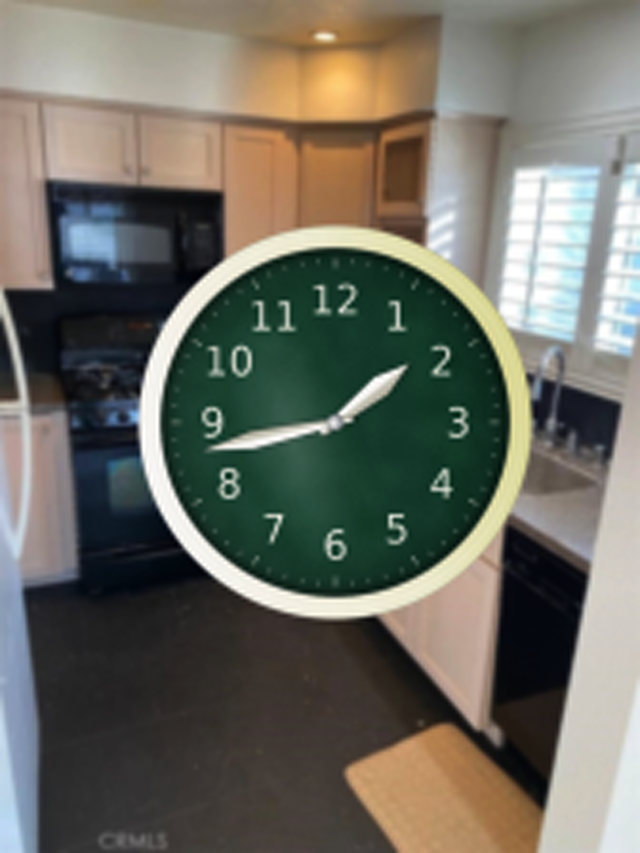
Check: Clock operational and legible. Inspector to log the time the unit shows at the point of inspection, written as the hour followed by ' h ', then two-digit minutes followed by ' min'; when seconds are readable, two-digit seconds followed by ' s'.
1 h 43 min
